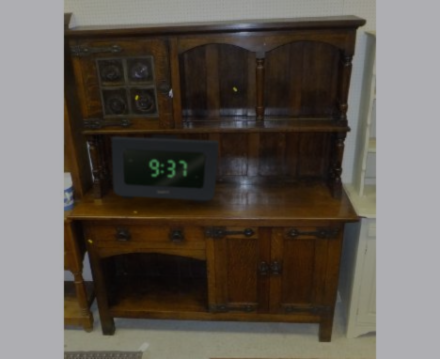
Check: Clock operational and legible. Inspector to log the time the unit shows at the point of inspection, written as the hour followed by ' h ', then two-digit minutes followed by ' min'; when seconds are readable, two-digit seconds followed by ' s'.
9 h 37 min
